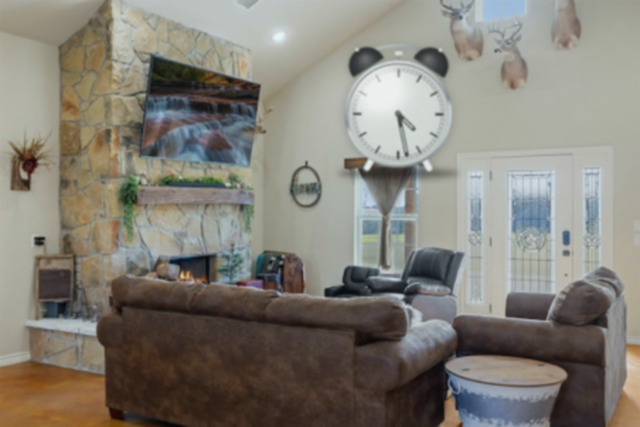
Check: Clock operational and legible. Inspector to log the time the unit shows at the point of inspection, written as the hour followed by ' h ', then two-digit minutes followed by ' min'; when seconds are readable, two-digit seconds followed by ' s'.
4 h 28 min
